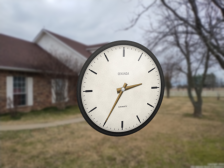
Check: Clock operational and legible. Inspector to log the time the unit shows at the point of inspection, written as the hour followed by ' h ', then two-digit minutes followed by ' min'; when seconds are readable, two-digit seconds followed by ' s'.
2 h 35 min
